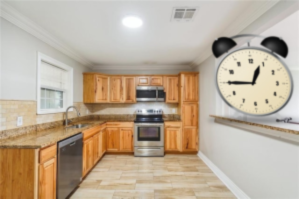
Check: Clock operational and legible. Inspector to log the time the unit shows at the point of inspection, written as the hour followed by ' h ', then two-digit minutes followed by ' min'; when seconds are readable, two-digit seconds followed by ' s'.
12 h 45 min
